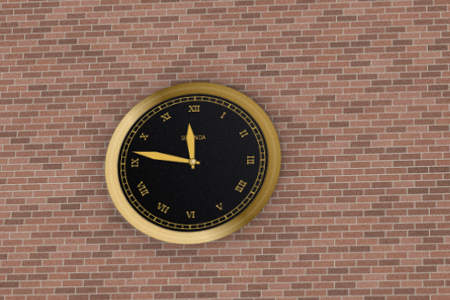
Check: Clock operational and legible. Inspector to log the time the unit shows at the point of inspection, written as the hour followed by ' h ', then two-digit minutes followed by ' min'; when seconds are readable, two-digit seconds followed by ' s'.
11 h 47 min
